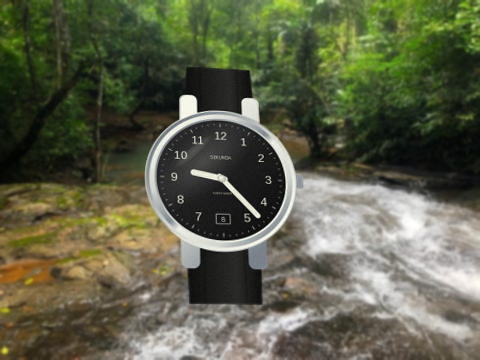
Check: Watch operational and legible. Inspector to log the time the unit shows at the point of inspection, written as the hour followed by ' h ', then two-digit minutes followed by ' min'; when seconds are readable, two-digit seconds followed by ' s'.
9 h 23 min
